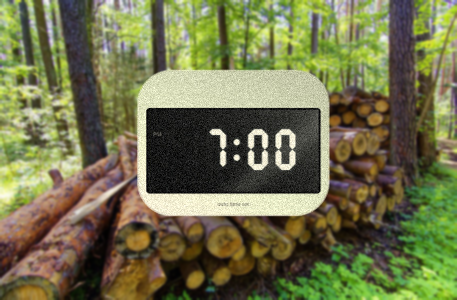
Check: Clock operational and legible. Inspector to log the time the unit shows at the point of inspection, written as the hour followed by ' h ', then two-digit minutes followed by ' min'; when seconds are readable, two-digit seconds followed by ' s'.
7 h 00 min
